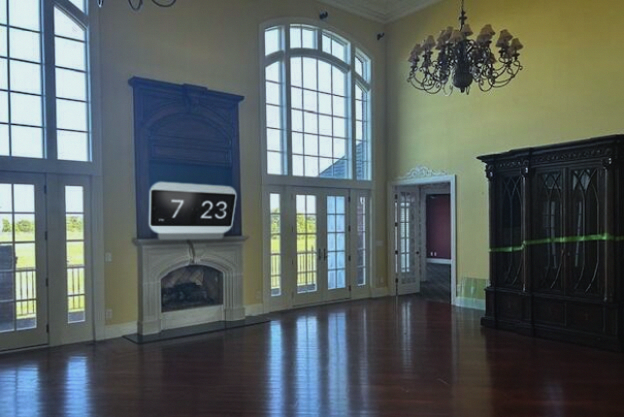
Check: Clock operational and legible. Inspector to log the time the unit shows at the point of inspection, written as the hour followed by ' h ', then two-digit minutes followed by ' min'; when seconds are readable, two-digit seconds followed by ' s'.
7 h 23 min
